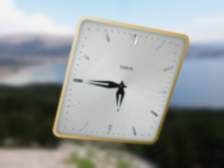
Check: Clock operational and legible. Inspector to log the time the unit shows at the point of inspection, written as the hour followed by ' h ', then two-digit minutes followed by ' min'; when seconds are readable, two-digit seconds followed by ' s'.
5 h 45 min
